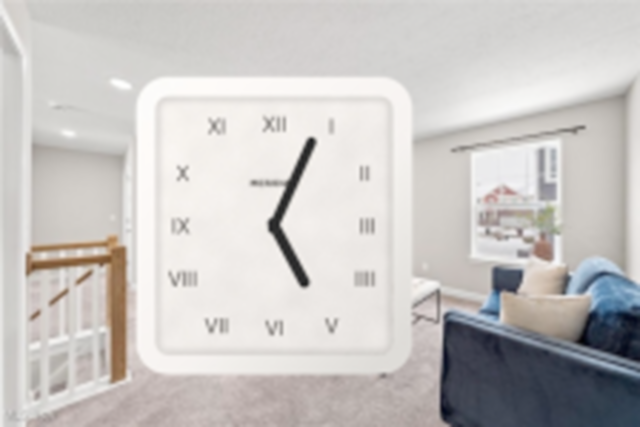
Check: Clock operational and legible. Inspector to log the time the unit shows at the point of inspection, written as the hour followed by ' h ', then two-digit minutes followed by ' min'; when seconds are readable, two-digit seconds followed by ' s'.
5 h 04 min
